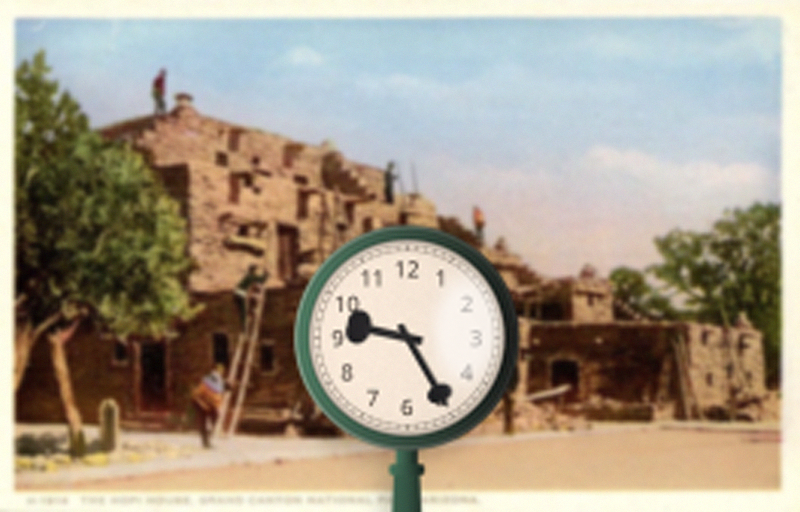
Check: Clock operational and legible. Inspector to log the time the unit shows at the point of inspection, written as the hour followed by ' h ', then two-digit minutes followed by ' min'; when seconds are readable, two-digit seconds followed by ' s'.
9 h 25 min
